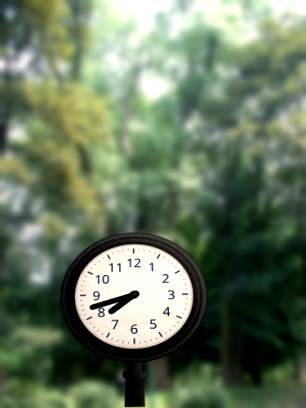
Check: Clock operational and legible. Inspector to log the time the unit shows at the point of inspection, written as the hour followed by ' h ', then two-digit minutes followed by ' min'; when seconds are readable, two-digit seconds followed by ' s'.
7 h 42 min
